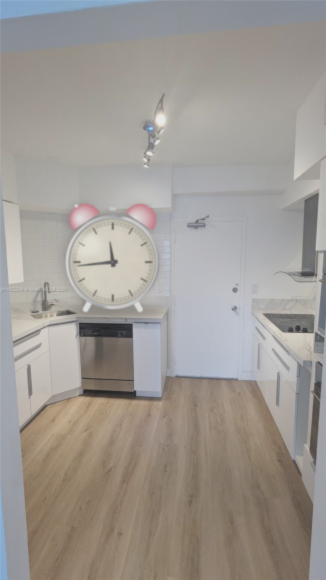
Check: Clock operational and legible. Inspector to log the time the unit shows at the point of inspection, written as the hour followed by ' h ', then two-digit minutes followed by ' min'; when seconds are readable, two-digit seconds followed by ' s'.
11 h 44 min
